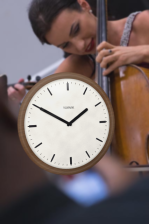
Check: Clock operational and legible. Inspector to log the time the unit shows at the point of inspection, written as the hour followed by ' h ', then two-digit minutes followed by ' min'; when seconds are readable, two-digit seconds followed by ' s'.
1 h 50 min
